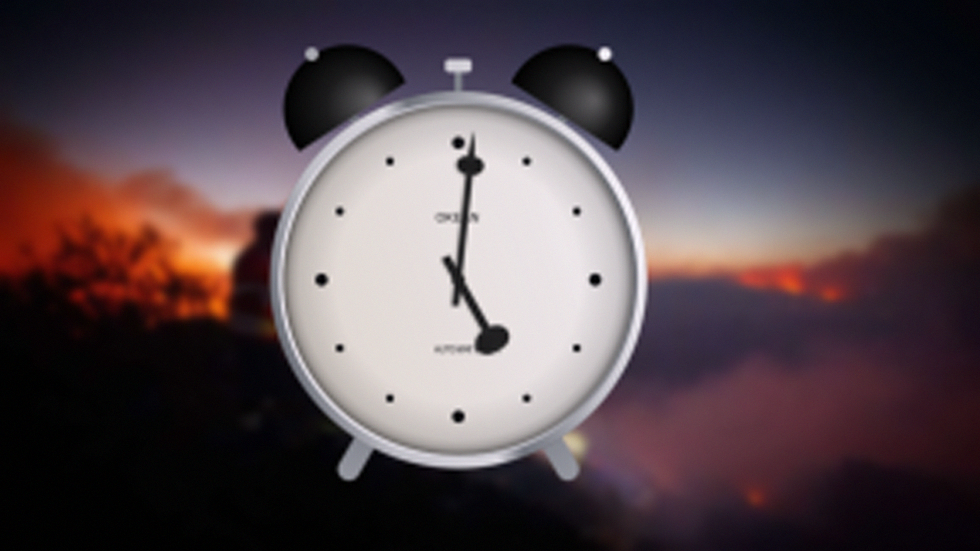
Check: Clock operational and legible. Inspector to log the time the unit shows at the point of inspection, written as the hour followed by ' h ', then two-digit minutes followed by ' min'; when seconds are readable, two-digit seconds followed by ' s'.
5 h 01 min
